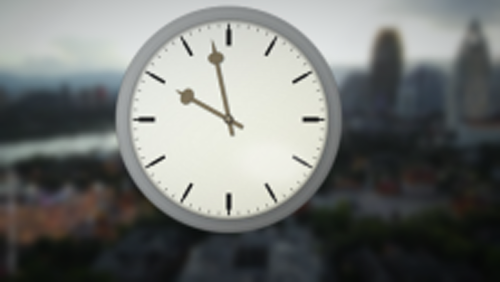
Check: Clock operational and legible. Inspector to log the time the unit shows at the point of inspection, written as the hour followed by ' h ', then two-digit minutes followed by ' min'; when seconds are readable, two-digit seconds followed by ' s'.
9 h 58 min
